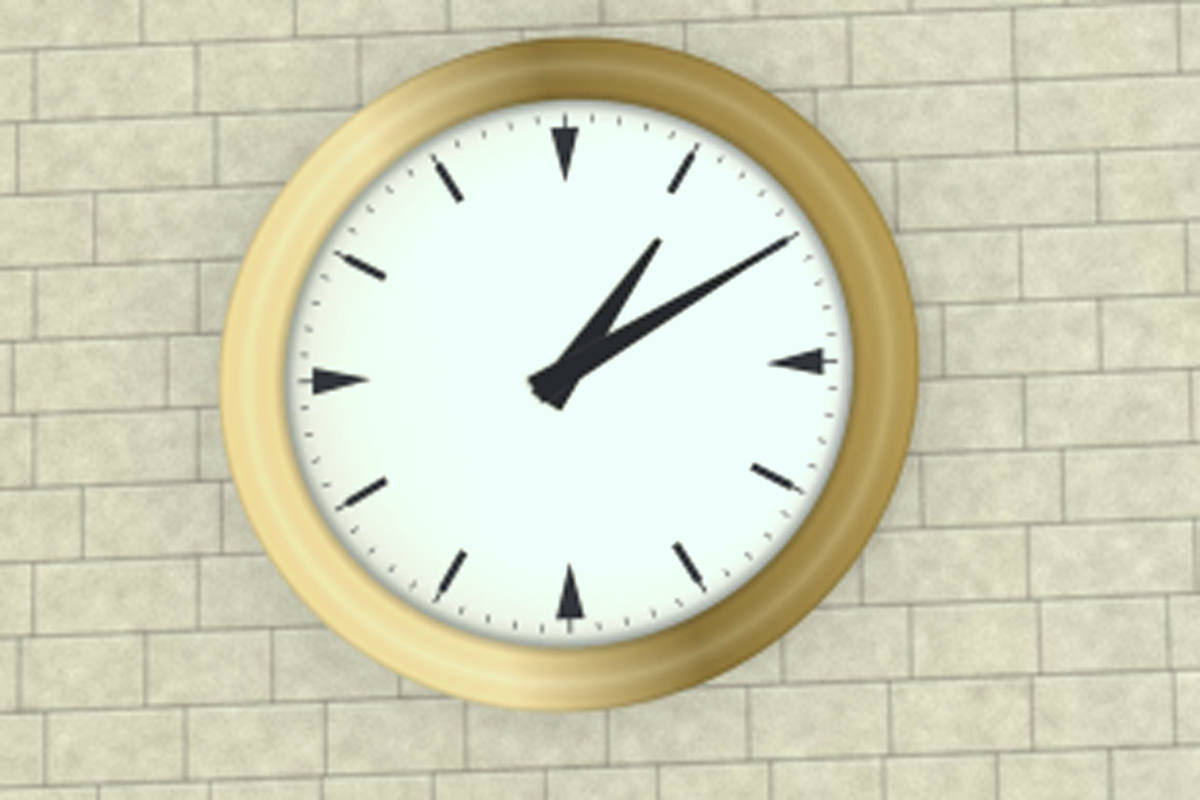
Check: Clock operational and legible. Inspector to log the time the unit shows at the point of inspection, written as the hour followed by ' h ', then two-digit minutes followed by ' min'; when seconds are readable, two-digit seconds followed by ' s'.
1 h 10 min
